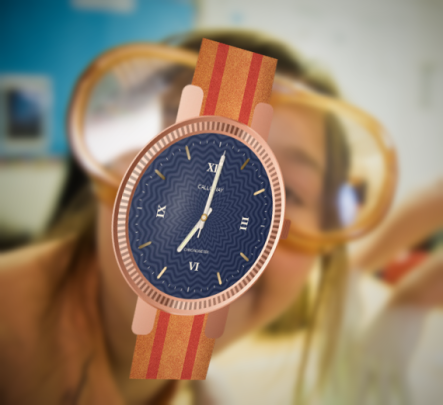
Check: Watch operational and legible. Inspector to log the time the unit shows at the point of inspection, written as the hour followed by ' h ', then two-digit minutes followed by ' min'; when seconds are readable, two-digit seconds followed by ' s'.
7 h 01 min 01 s
